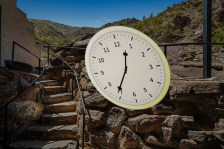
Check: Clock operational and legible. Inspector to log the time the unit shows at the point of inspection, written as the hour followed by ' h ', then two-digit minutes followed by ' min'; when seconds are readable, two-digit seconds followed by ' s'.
12 h 36 min
